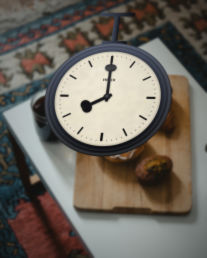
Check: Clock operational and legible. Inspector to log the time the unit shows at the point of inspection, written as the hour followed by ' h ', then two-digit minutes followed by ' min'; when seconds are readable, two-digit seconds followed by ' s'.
8 h 00 min
